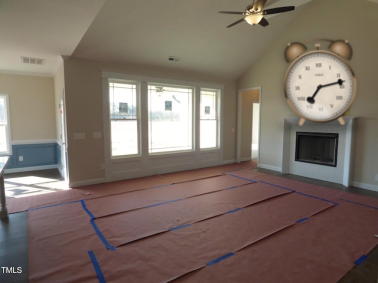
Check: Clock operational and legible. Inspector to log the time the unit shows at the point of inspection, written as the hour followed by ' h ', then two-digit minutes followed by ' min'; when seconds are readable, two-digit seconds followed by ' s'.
7 h 13 min
